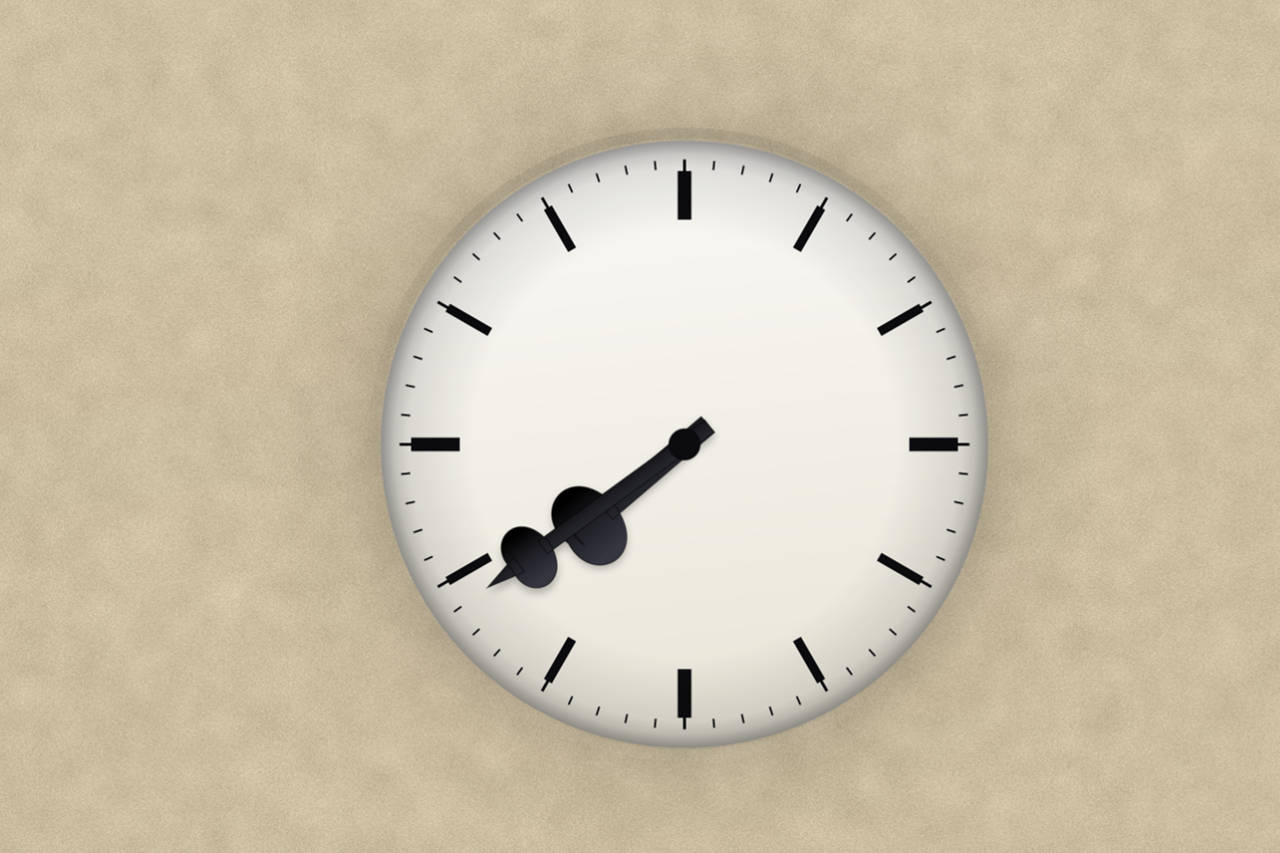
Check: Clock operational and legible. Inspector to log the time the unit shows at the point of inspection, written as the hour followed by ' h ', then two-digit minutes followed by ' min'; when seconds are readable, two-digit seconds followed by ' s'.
7 h 39 min
